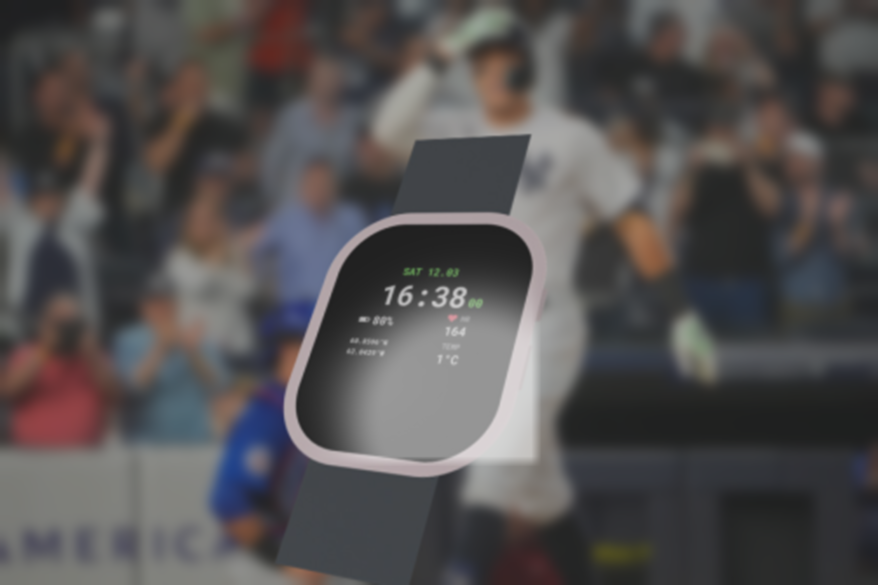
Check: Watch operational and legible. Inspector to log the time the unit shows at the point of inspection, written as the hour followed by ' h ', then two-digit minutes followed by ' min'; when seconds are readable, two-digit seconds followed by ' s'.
16 h 38 min
